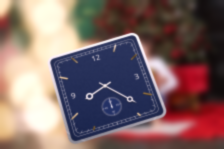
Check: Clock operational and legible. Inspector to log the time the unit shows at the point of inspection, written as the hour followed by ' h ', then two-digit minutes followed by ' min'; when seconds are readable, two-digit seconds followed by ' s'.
8 h 23 min
